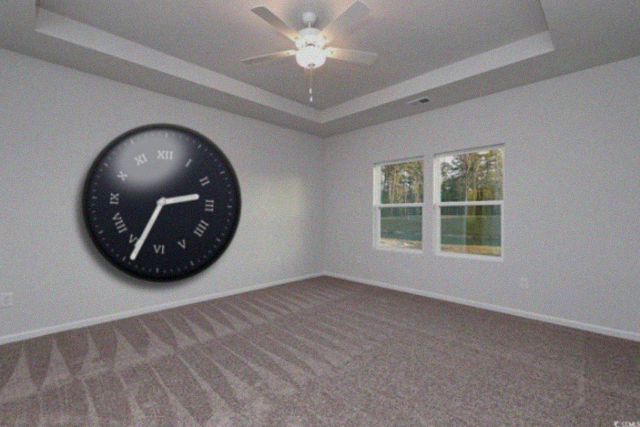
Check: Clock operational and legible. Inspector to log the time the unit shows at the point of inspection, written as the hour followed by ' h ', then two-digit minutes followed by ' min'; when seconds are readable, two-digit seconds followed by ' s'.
2 h 34 min
